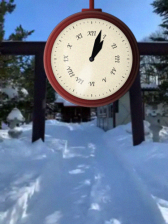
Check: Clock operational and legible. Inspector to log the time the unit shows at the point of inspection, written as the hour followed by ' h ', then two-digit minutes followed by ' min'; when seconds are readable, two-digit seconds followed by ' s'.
1 h 03 min
